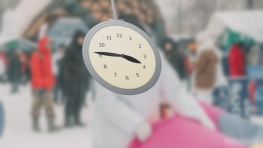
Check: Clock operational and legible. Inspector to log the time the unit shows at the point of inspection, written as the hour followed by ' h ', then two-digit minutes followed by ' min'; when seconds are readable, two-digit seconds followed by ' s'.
3 h 46 min
